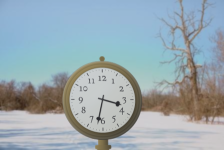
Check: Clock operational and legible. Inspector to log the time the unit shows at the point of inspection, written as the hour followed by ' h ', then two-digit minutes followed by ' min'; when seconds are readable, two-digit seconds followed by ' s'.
3 h 32 min
